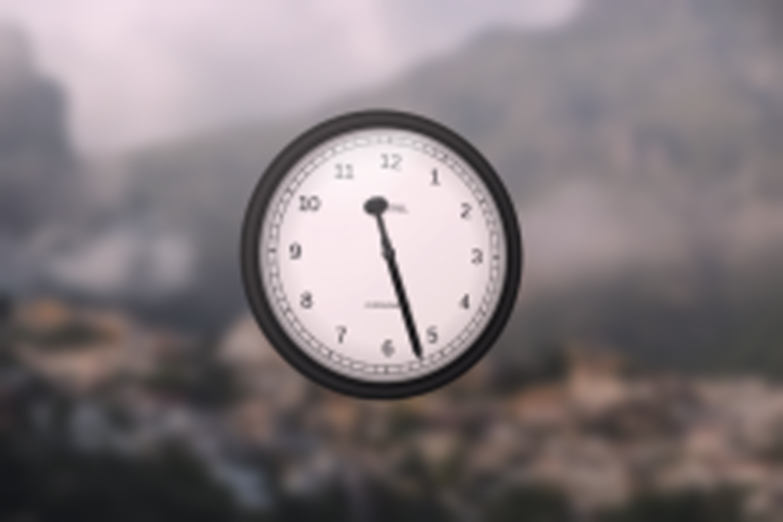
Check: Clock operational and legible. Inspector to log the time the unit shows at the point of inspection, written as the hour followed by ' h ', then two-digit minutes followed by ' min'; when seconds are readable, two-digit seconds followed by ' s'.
11 h 27 min
